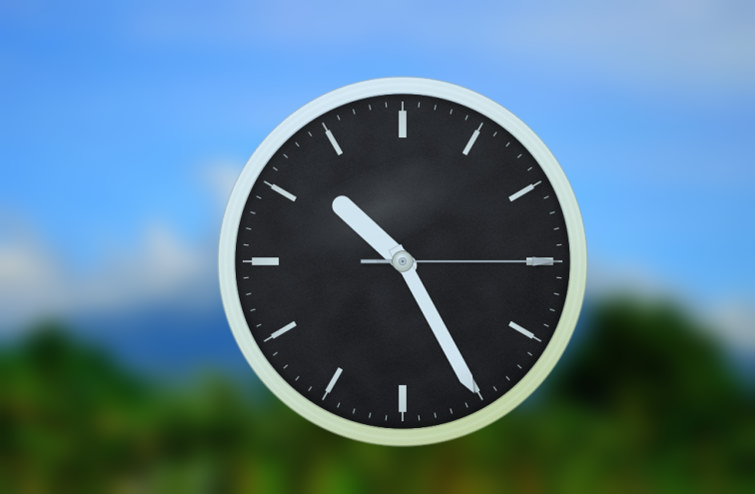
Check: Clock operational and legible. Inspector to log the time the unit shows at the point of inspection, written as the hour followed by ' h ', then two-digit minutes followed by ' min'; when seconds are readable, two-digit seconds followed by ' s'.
10 h 25 min 15 s
